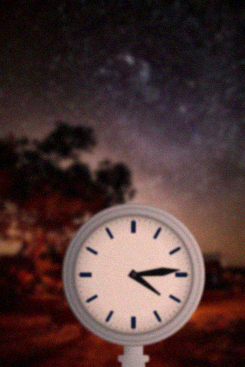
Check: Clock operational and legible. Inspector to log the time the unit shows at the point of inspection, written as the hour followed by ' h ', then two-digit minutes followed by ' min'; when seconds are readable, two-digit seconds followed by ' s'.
4 h 14 min
